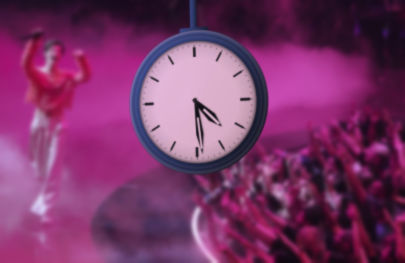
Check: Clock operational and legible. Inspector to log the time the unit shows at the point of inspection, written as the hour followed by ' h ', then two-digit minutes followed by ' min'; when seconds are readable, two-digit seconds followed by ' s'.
4 h 29 min
